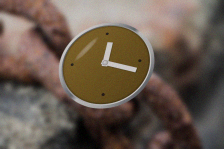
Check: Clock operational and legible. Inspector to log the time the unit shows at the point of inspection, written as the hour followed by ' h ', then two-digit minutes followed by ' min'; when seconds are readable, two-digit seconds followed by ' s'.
12 h 18 min
